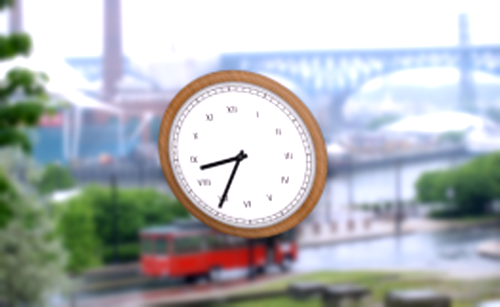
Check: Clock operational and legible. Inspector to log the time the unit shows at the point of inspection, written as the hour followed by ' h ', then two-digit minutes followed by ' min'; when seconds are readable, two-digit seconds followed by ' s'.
8 h 35 min
